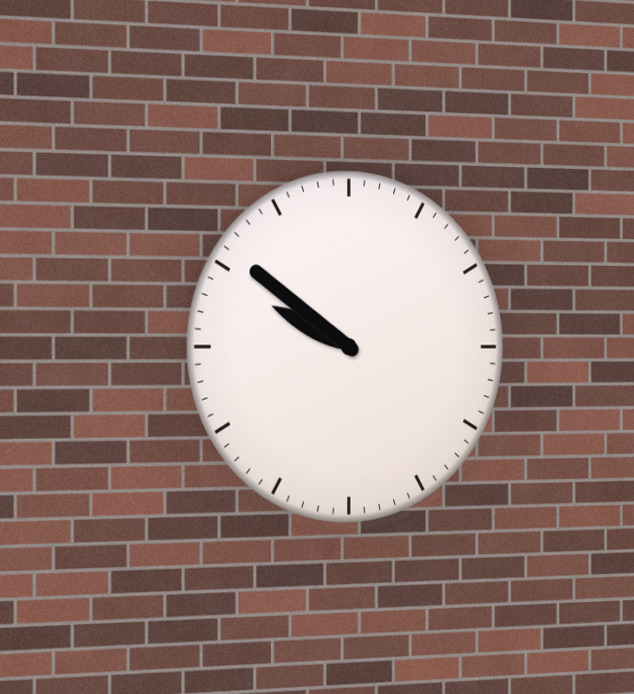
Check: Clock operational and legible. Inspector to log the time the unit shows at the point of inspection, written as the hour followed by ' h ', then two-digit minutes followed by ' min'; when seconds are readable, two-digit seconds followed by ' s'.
9 h 51 min
